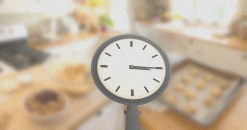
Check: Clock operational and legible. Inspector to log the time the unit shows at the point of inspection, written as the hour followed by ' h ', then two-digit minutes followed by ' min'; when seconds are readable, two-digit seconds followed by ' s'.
3 h 15 min
